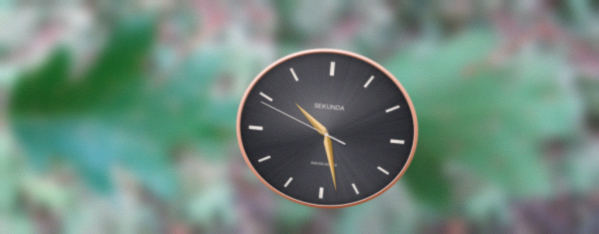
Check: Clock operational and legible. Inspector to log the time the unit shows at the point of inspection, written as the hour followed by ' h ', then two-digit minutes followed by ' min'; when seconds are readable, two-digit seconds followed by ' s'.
10 h 27 min 49 s
